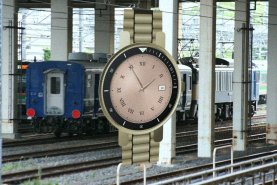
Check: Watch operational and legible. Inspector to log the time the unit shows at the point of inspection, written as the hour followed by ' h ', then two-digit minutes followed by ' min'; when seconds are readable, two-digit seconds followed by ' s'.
1 h 55 min
